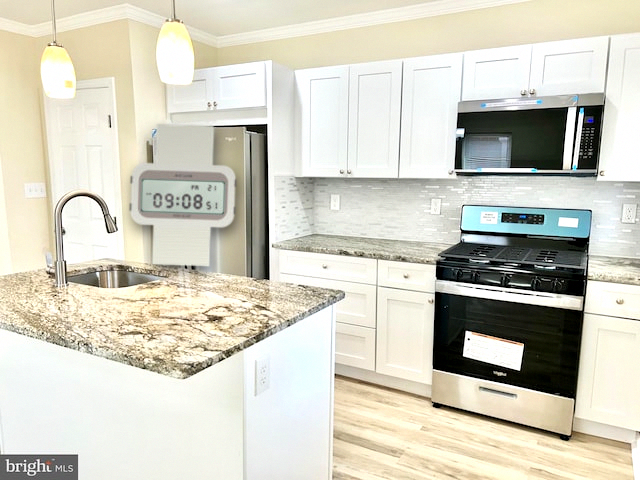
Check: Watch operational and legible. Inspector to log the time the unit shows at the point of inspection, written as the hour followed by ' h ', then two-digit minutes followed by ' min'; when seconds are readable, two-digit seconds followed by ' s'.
9 h 08 min
